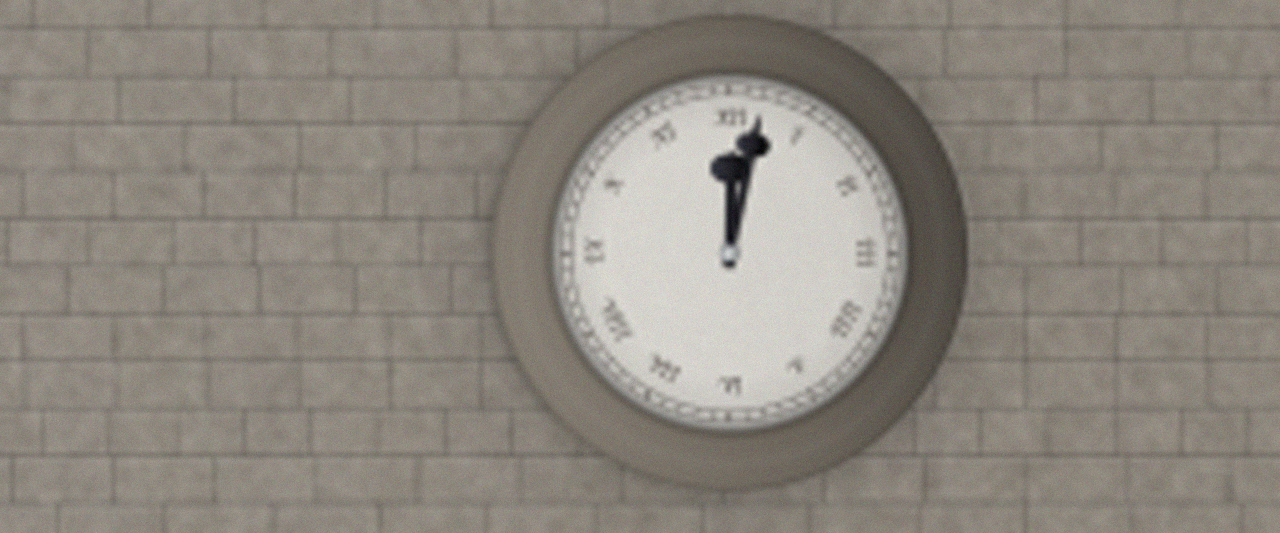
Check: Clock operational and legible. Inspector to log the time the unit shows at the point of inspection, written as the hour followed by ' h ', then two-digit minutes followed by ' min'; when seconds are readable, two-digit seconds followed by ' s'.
12 h 02 min
